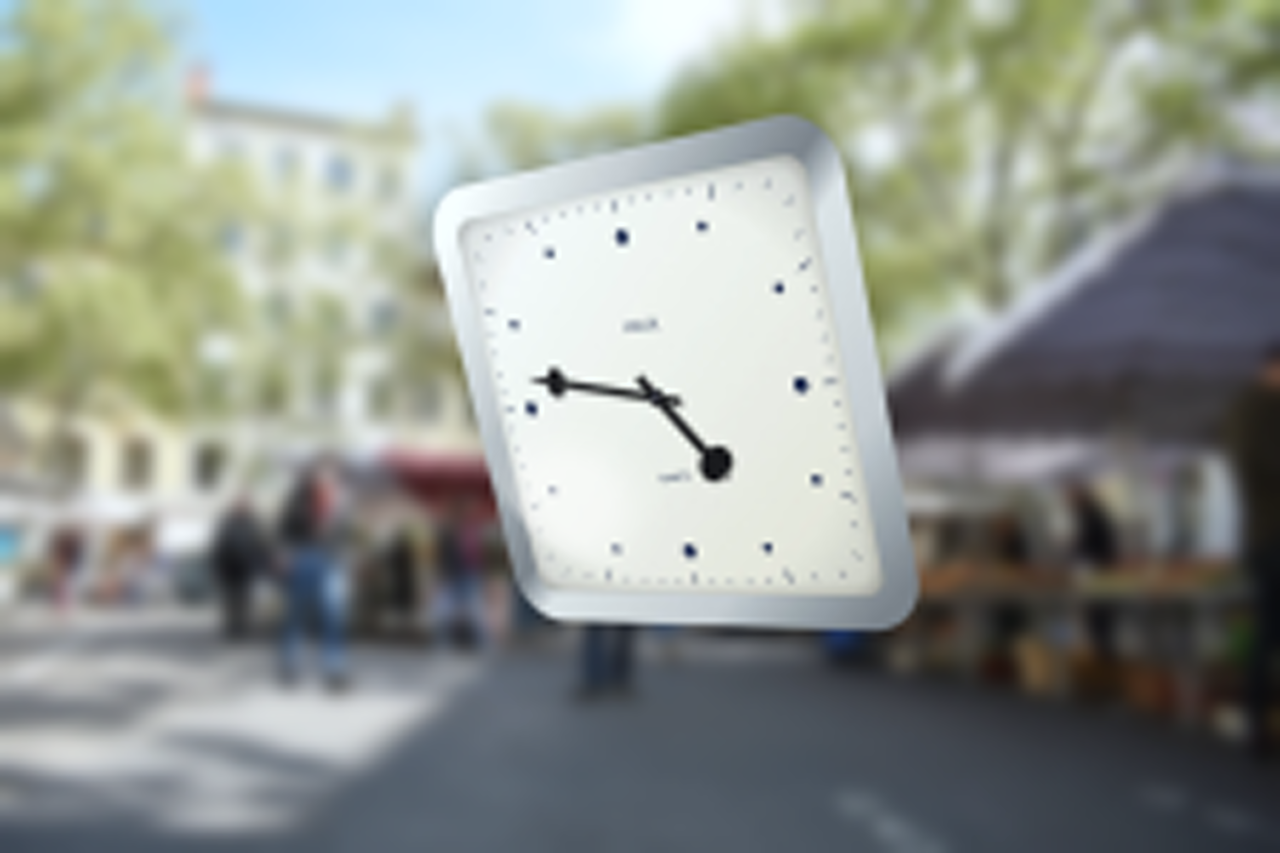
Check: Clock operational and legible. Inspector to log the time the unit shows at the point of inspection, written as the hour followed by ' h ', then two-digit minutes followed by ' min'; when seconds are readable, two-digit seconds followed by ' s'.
4 h 47 min
